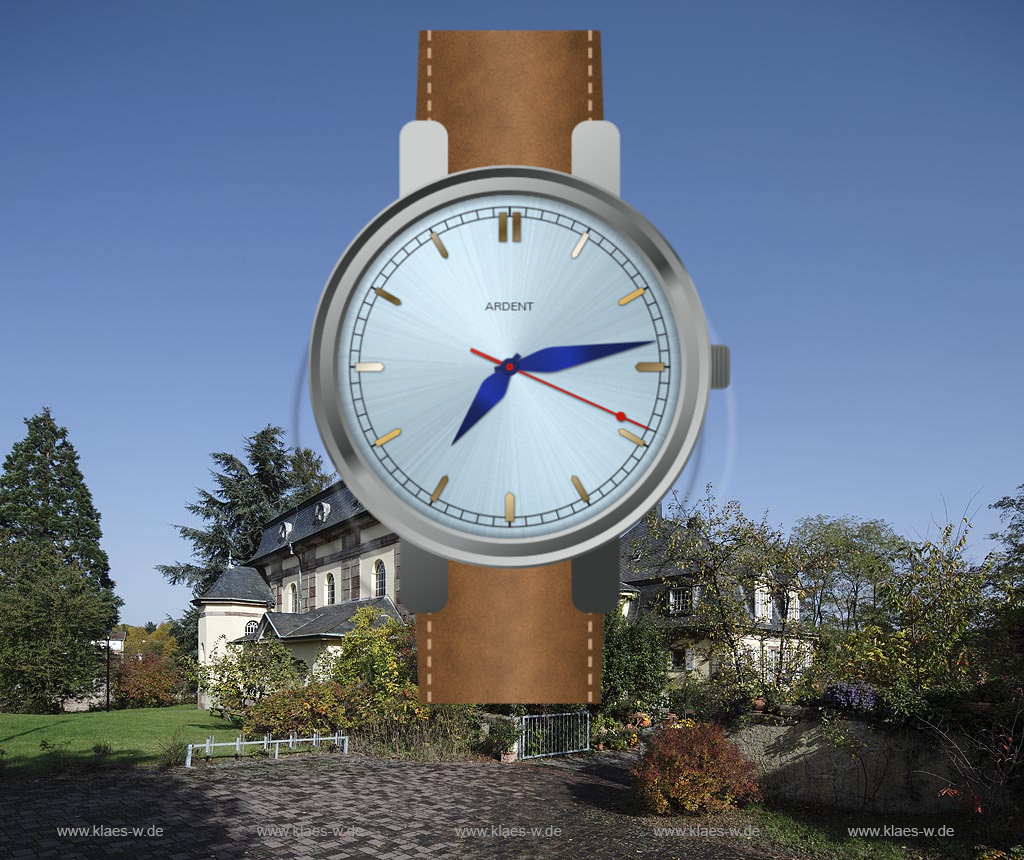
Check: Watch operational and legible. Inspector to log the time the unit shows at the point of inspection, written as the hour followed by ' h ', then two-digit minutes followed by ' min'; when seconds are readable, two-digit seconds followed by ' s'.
7 h 13 min 19 s
